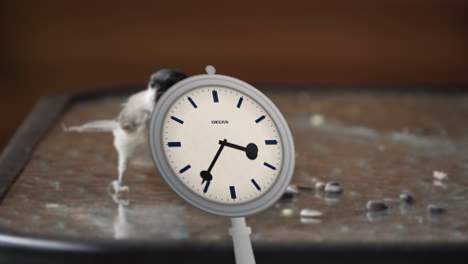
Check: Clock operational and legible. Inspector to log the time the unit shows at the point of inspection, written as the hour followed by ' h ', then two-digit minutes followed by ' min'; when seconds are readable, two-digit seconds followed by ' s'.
3 h 36 min
